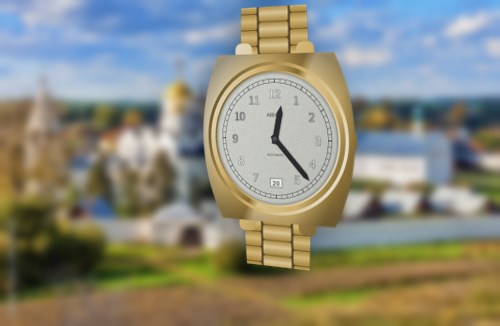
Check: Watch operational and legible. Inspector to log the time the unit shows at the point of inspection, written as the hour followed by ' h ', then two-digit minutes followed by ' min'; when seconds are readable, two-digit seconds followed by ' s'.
12 h 23 min
